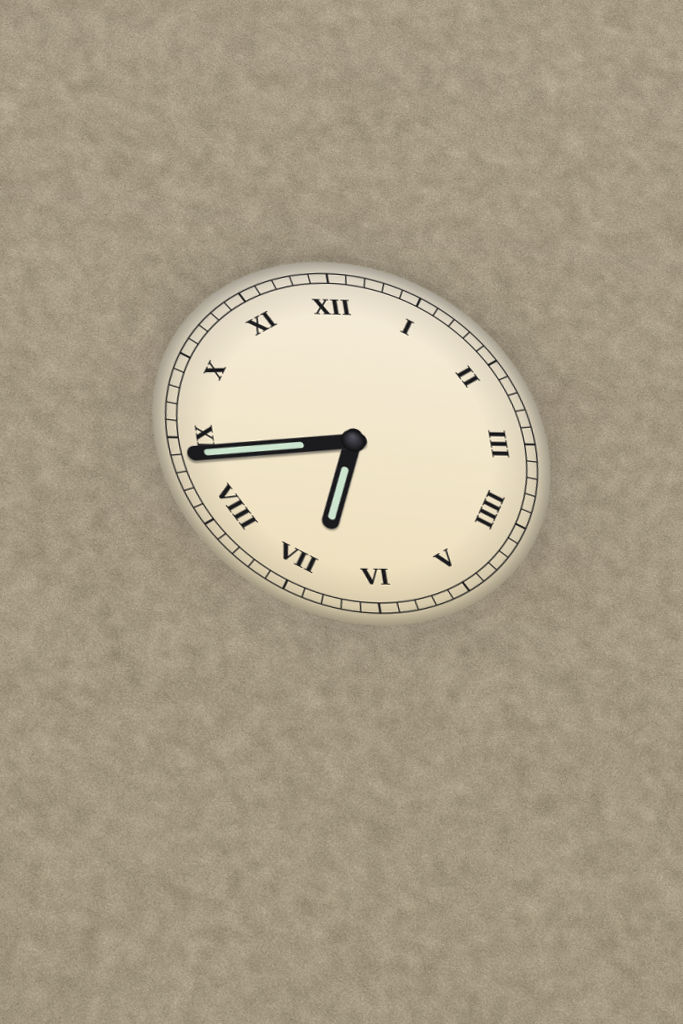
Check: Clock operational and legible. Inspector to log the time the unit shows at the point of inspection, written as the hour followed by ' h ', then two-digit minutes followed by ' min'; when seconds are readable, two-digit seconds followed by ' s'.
6 h 44 min
